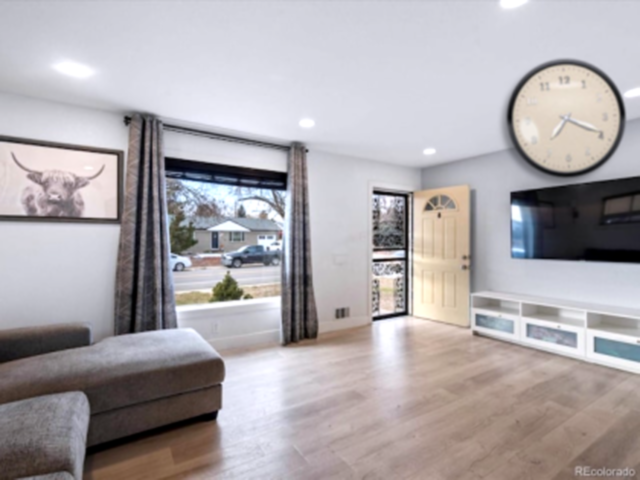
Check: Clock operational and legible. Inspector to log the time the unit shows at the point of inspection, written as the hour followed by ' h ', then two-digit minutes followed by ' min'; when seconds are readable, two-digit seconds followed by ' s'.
7 h 19 min
